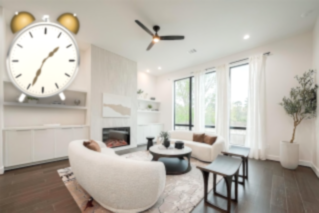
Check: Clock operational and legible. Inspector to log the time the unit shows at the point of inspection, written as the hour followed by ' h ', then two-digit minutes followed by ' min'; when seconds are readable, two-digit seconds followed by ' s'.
1 h 34 min
